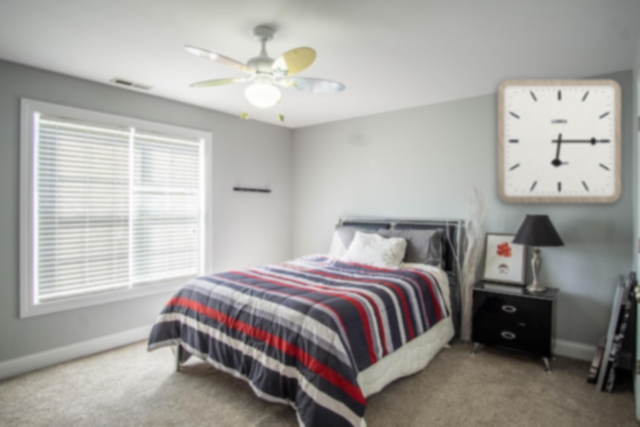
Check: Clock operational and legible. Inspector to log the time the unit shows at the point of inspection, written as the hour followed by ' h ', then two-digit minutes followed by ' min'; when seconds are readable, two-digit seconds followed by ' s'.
6 h 15 min
